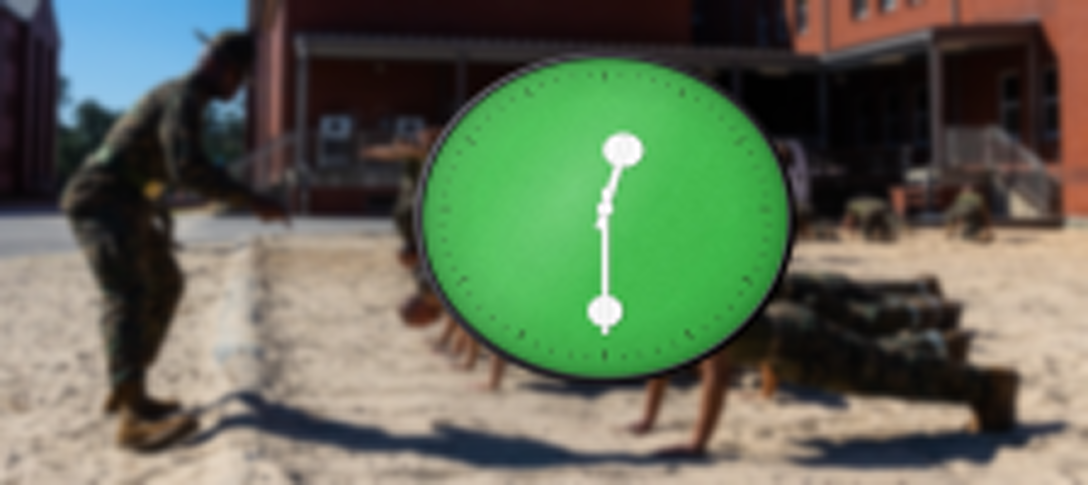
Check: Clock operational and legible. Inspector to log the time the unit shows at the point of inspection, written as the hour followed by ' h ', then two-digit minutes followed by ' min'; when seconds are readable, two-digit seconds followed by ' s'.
12 h 30 min
